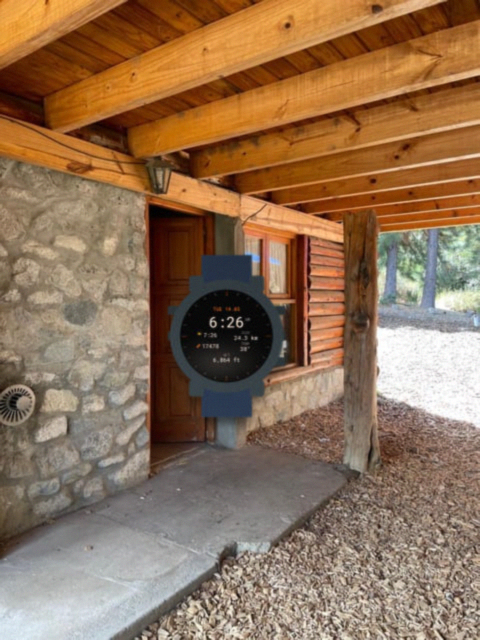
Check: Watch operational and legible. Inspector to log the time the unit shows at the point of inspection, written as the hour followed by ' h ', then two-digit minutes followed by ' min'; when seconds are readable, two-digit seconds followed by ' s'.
6 h 26 min
